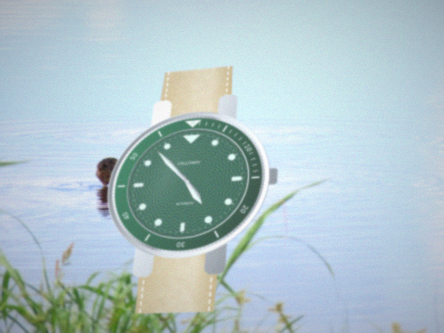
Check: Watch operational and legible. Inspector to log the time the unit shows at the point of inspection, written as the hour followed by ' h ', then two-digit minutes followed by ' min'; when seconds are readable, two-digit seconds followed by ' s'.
4 h 53 min
